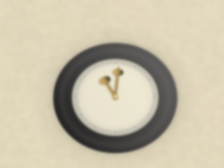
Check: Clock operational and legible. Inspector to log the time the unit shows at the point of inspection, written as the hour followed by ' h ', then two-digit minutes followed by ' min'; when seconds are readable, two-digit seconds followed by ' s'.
11 h 01 min
